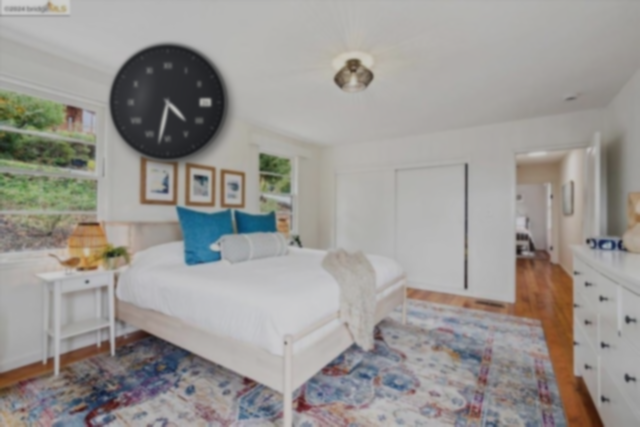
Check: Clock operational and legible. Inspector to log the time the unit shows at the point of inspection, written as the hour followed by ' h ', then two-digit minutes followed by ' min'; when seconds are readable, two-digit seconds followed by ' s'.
4 h 32 min
